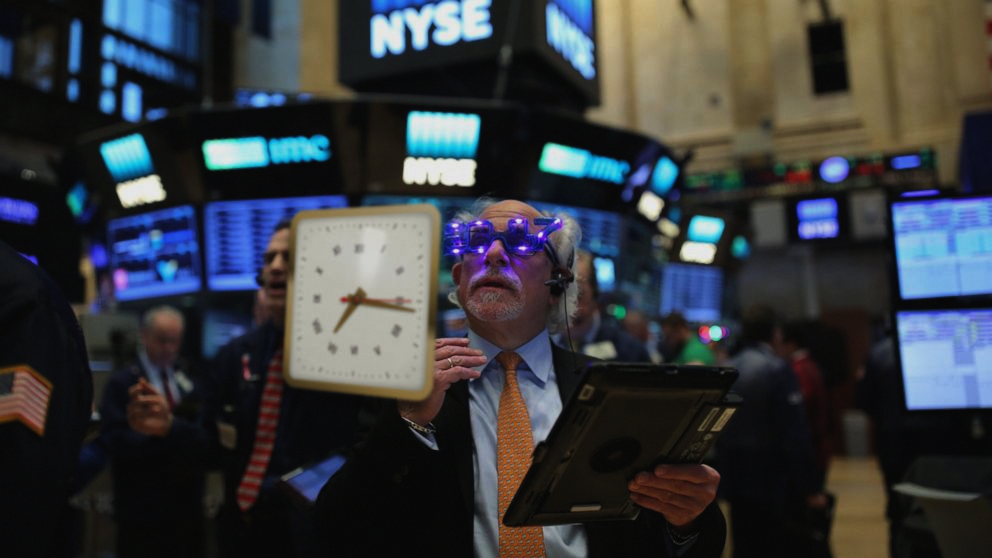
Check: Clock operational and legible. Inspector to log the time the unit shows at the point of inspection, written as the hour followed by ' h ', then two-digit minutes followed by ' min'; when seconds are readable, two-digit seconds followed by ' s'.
7 h 16 min 15 s
